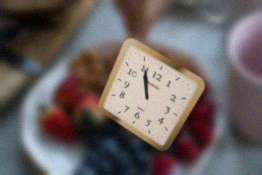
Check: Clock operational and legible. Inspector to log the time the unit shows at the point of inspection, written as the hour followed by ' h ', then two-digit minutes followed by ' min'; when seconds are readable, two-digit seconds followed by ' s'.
10 h 55 min
